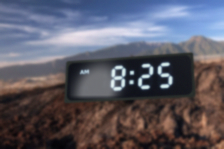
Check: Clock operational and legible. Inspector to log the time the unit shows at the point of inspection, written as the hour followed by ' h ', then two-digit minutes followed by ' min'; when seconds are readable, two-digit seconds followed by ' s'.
8 h 25 min
